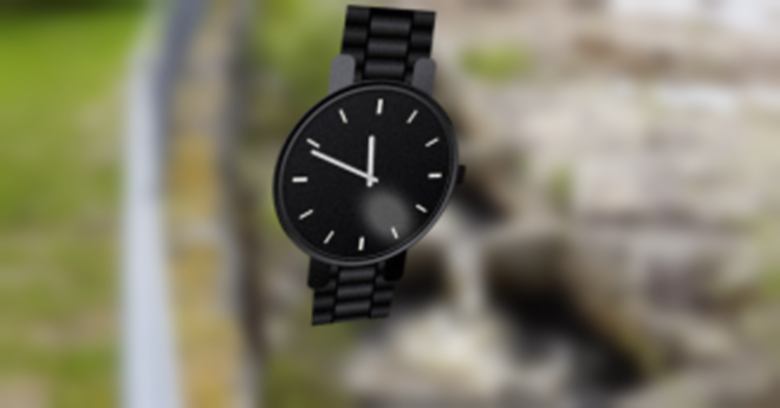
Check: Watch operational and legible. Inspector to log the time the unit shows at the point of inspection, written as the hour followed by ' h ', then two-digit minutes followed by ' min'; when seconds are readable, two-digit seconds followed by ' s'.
11 h 49 min
